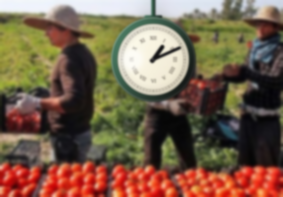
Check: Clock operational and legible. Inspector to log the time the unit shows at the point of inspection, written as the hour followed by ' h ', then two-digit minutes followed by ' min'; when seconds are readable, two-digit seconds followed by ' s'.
1 h 11 min
